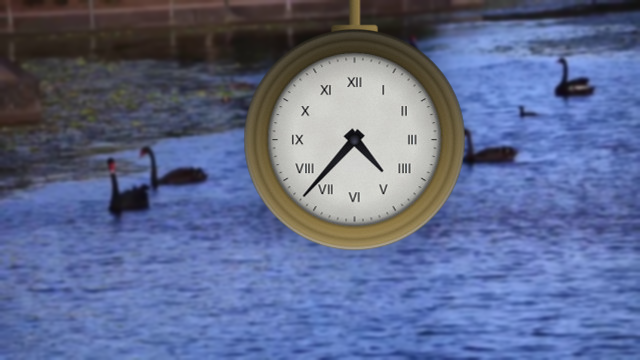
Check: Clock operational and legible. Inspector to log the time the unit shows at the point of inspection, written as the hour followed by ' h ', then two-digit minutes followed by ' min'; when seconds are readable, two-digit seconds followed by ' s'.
4 h 37 min
